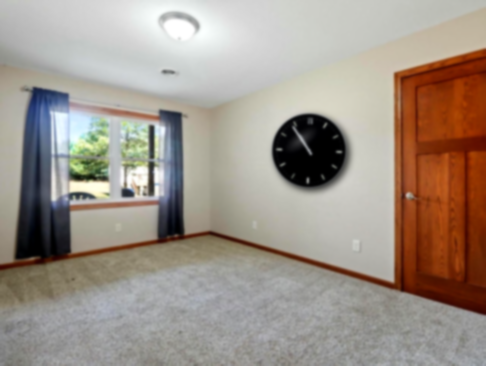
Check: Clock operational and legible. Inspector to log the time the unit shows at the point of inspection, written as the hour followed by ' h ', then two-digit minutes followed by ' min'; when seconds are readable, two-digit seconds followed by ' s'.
10 h 54 min
